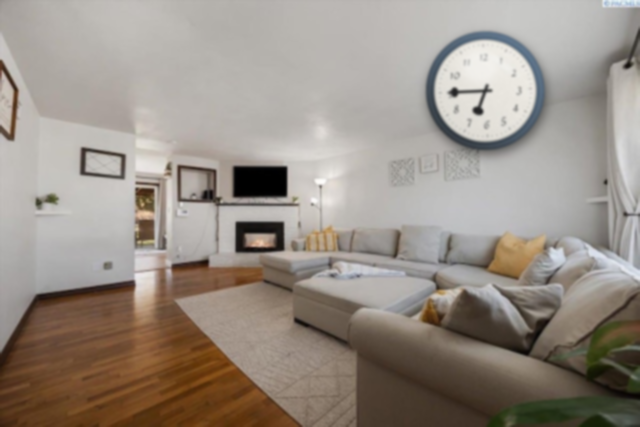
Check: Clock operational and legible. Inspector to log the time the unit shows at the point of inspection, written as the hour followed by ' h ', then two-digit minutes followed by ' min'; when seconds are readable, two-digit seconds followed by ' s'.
6 h 45 min
